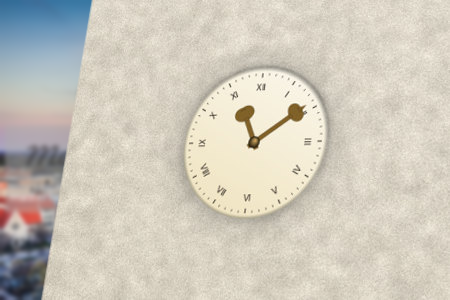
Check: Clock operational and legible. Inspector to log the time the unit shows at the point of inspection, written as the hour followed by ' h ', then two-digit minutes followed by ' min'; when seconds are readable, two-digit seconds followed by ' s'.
11 h 09 min
